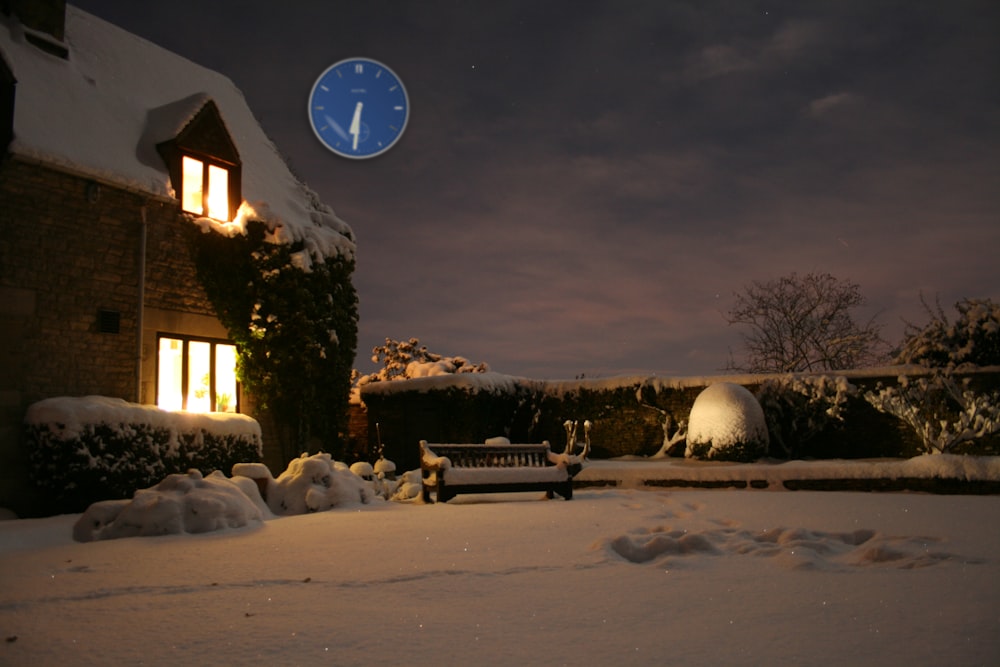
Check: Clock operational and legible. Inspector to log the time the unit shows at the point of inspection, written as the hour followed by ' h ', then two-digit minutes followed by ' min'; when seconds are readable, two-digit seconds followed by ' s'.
6 h 31 min
